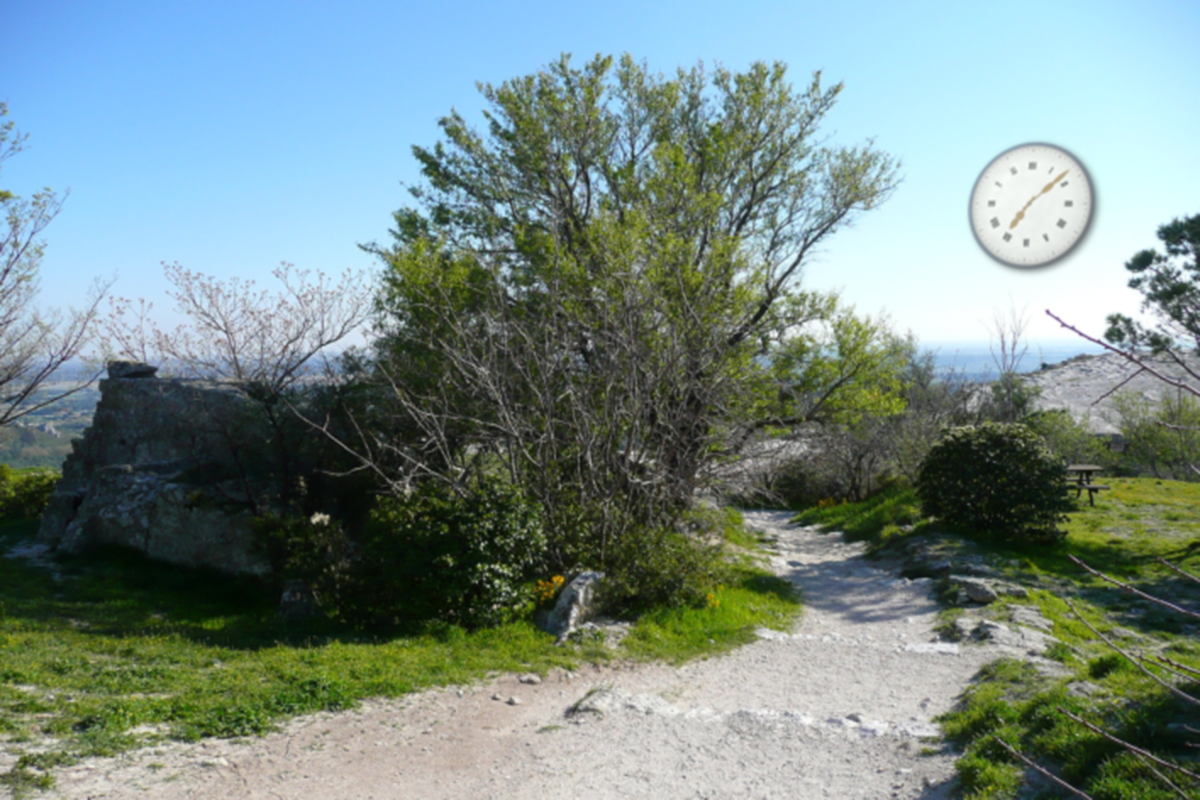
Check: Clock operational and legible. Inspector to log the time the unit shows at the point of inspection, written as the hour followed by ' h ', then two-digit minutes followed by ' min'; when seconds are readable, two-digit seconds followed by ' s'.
7 h 08 min
